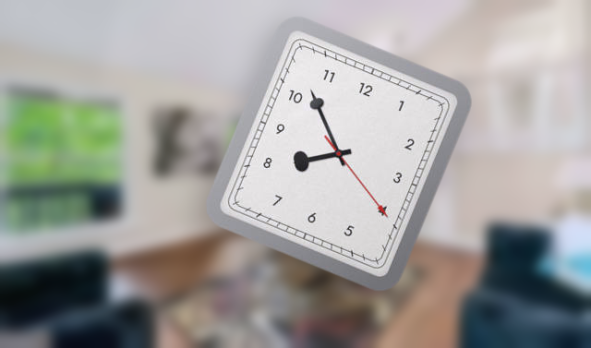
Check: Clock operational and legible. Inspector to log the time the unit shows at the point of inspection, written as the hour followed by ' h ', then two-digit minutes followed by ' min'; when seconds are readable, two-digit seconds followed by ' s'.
7 h 52 min 20 s
